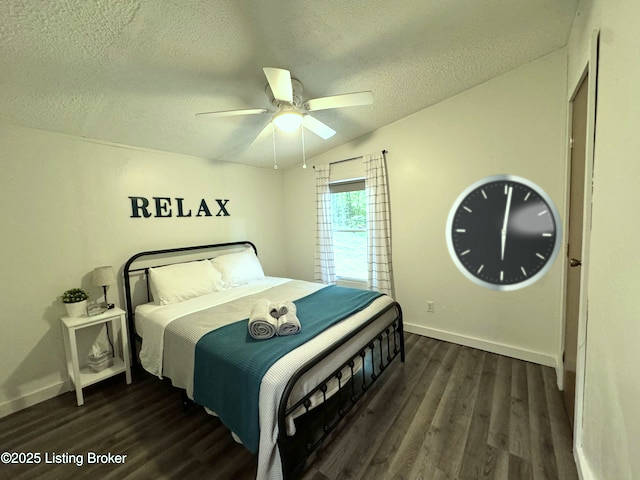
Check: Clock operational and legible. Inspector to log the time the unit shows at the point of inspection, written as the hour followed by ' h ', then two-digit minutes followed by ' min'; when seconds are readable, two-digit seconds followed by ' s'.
6 h 01 min
